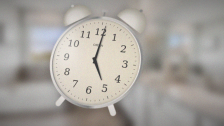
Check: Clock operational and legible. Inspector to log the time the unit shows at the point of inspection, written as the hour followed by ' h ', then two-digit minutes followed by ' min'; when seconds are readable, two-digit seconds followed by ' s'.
5 h 01 min
